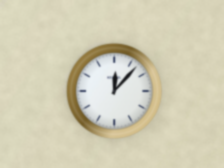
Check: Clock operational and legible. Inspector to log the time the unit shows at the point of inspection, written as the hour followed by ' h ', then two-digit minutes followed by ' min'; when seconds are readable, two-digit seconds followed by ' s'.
12 h 07 min
